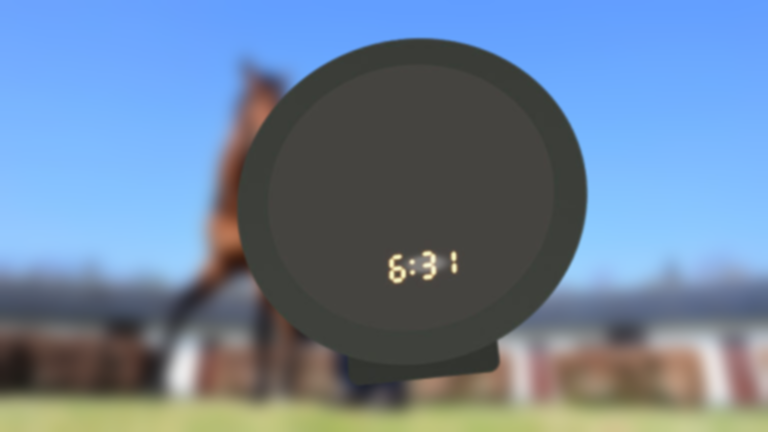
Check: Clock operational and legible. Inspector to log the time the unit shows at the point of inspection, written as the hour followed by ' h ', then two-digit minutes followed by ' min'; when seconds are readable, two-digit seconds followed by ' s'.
6 h 31 min
